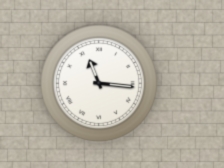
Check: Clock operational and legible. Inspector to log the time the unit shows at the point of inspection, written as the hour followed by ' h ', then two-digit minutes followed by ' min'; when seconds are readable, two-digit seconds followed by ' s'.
11 h 16 min
